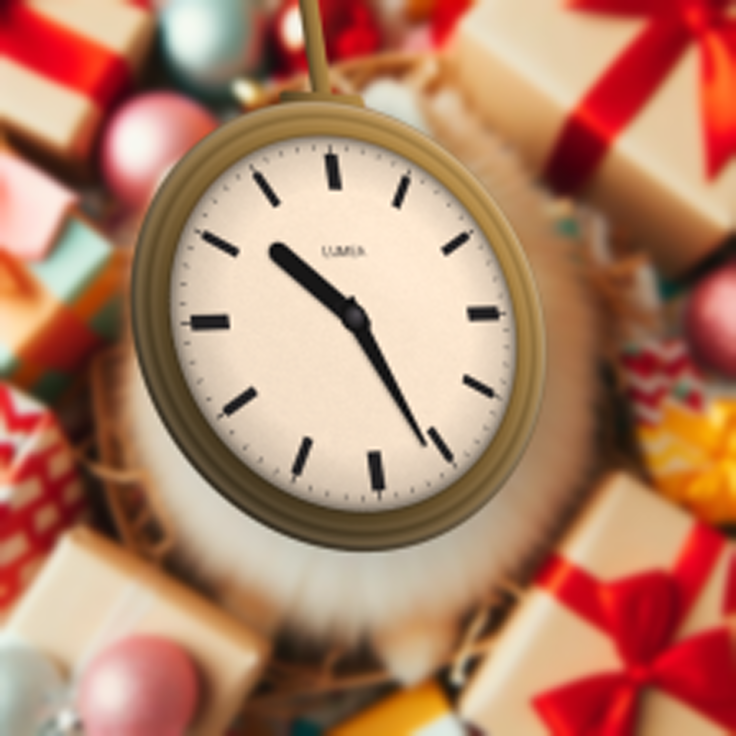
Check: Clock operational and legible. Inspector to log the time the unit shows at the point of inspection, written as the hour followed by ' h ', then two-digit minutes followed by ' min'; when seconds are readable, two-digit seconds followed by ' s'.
10 h 26 min
